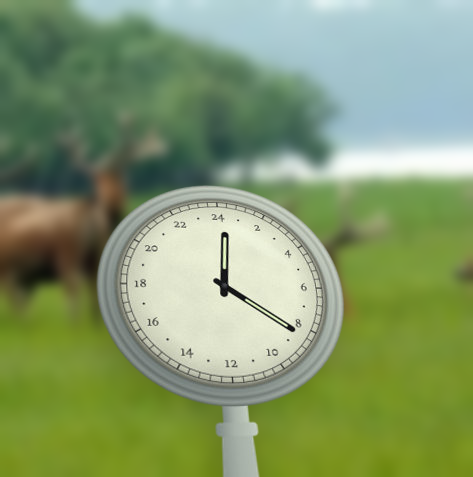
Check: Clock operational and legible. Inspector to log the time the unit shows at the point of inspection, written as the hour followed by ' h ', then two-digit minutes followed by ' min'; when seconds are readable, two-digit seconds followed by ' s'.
0 h 21 min
